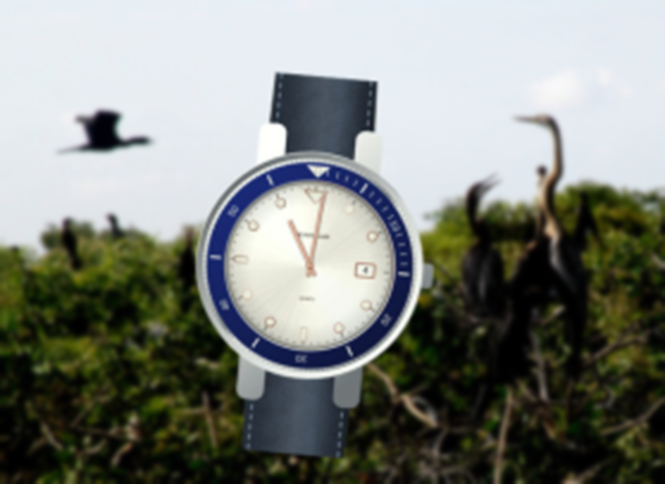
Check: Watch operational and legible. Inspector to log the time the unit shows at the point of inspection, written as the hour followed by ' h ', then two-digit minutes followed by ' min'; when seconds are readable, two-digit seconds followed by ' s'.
11 h 01 min
